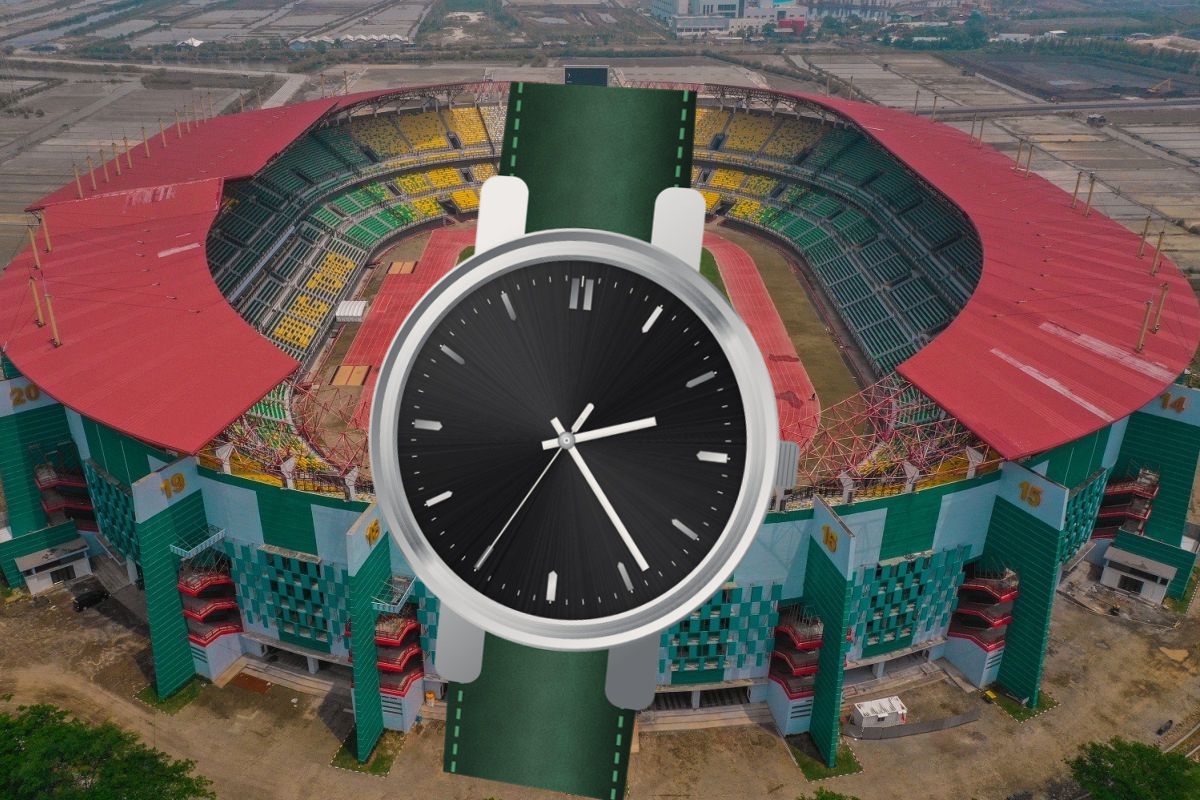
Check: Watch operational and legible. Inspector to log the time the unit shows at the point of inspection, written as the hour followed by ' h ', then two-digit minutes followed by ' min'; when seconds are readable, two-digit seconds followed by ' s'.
2 h 23 min 35 s
